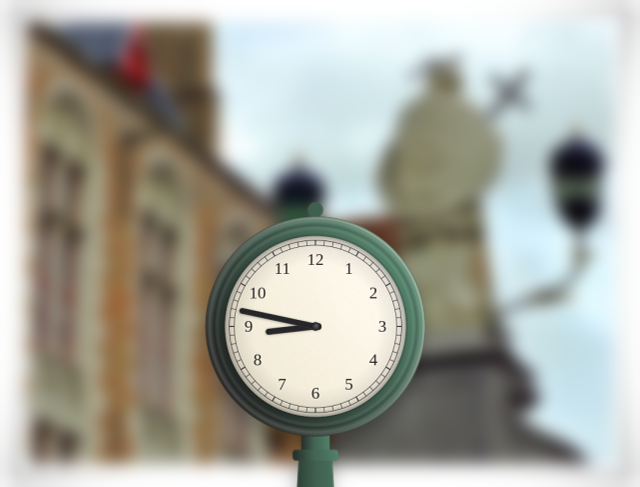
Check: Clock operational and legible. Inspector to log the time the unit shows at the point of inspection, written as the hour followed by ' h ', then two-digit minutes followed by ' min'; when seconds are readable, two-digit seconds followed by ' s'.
8 h 47 min
